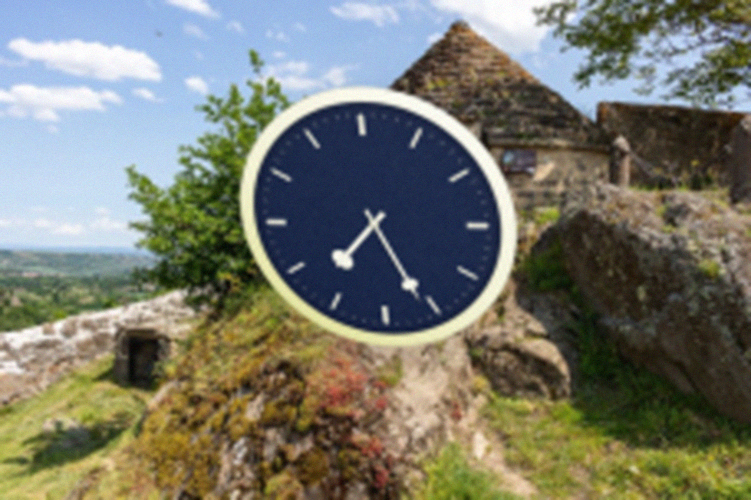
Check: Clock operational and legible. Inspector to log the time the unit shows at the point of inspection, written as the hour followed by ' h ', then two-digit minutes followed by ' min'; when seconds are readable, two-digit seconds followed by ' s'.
7 h 26 min
